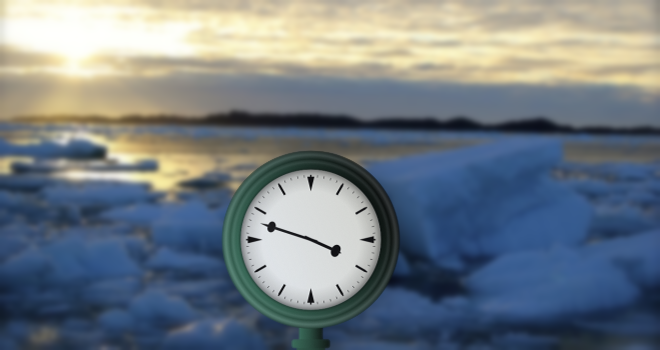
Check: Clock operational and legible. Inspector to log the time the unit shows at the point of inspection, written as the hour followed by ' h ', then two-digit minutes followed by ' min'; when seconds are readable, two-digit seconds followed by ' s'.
3 h 48 min
